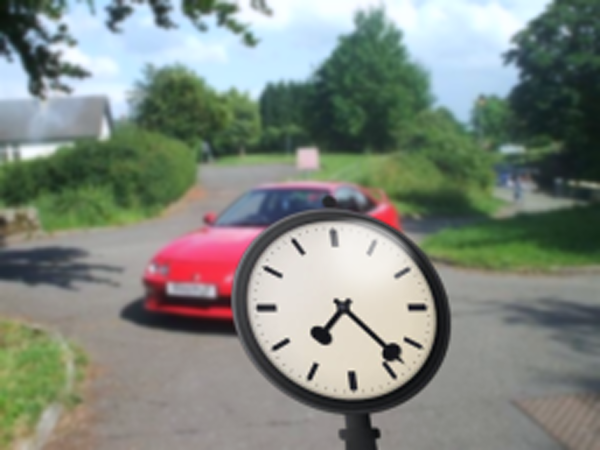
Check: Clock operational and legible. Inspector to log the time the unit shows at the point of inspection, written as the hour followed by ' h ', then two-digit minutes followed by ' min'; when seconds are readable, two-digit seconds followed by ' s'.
7 h 23 min
